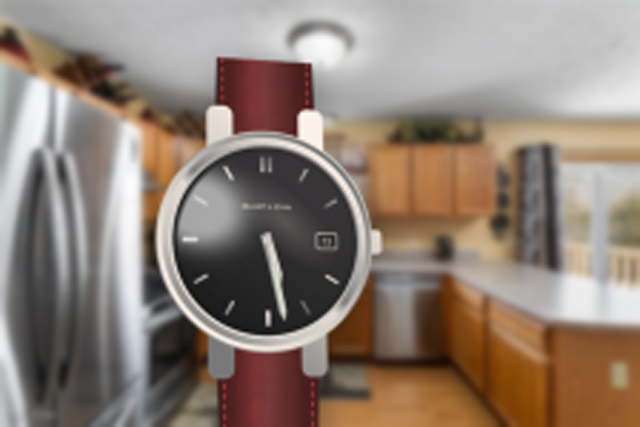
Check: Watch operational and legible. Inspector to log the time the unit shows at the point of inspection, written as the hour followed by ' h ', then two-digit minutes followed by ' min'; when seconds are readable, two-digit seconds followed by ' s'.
5 h 28 min
